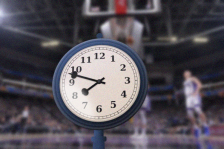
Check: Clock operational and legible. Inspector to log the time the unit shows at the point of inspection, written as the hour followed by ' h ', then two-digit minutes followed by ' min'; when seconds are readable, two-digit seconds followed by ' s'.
7 h 48 min
